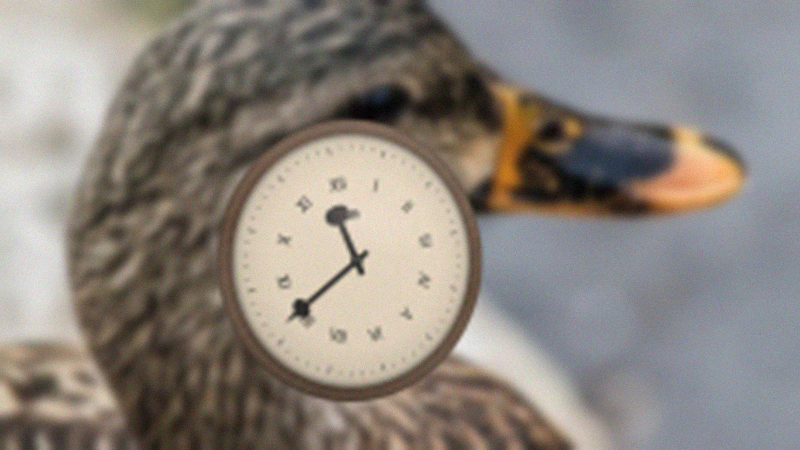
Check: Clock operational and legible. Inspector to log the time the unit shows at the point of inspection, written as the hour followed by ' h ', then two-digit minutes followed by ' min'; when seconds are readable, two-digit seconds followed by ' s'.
11 h 41 min
